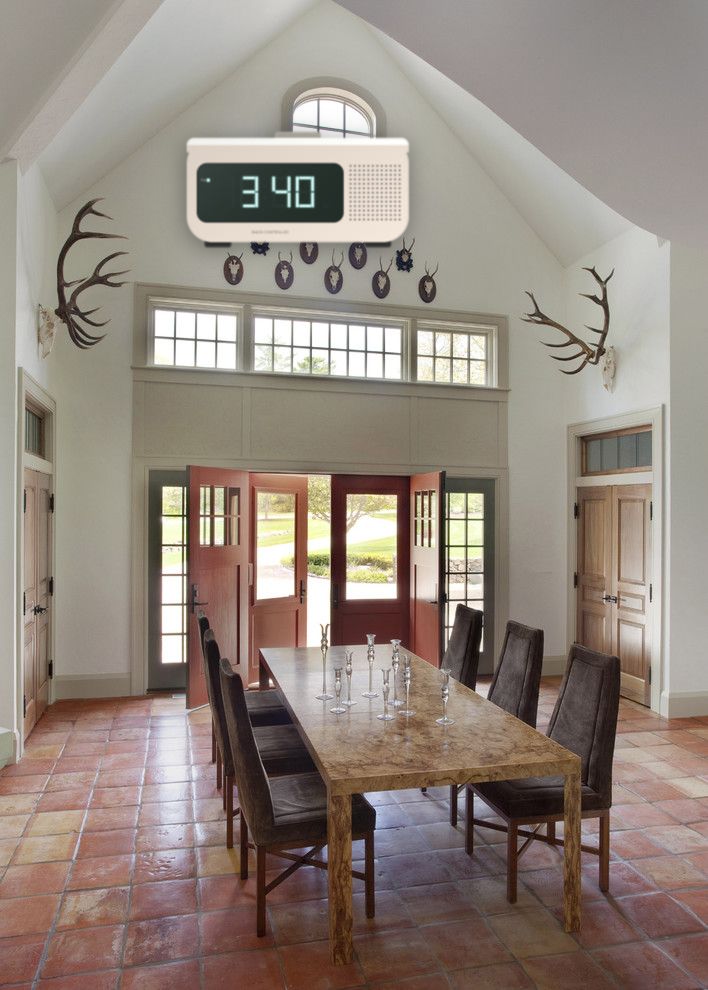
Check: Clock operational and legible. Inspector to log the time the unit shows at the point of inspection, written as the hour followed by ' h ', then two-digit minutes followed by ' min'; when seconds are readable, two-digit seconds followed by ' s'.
3 h 40 min
